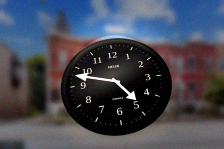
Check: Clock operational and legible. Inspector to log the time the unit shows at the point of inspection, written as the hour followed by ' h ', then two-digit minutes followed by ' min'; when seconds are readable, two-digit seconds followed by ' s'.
4 h 48 min
